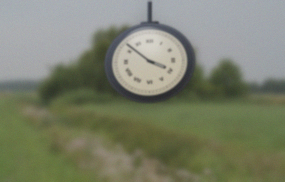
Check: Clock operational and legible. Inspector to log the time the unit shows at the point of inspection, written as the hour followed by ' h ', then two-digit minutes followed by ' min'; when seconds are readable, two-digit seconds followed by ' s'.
3 h 52 min
